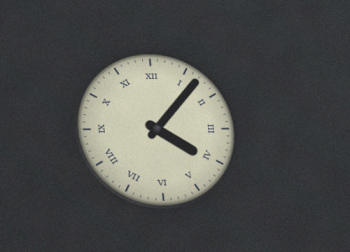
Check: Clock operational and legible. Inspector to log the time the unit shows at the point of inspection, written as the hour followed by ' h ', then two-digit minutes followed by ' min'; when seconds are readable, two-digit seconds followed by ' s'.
4 h 07 min
